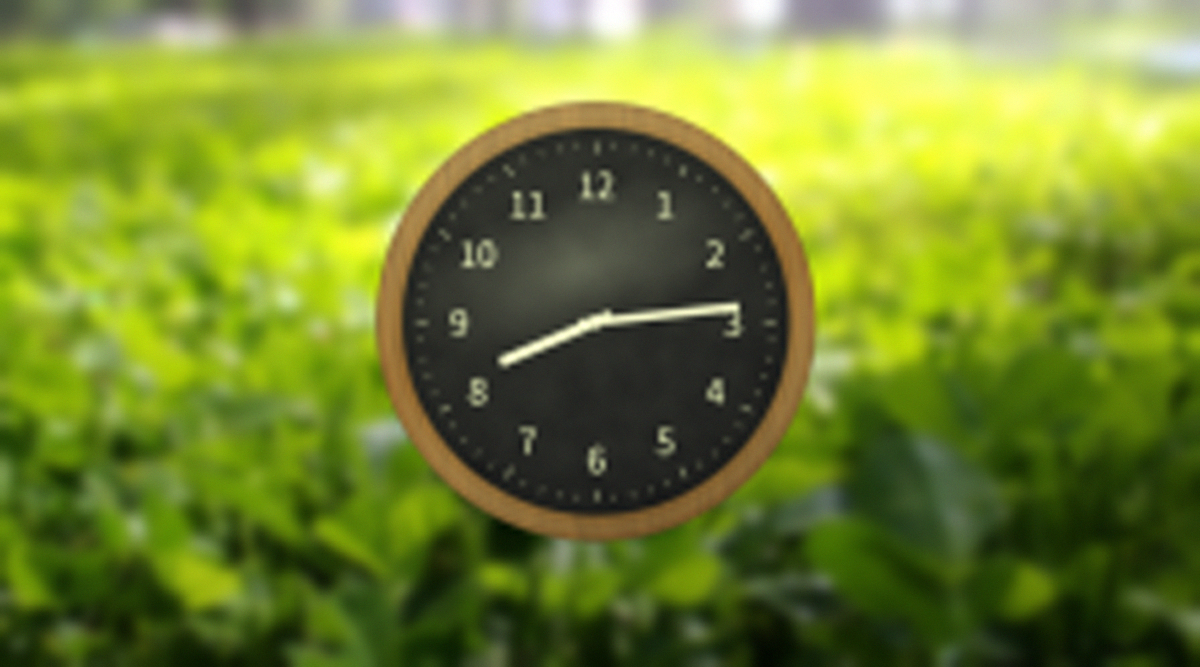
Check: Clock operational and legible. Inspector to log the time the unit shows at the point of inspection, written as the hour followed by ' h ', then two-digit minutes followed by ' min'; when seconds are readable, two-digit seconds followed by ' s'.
8 h 14 min
